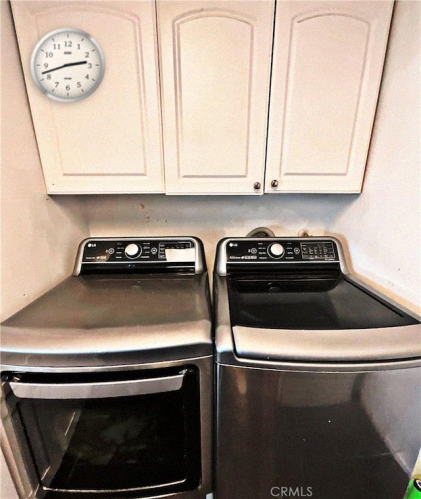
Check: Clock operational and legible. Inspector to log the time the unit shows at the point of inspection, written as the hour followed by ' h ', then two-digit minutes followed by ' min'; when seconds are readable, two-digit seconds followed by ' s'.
2 h 42 min
